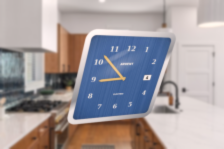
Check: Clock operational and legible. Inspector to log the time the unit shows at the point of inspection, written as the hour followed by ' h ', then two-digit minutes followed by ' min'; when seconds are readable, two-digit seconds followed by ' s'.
8 h 52 min
